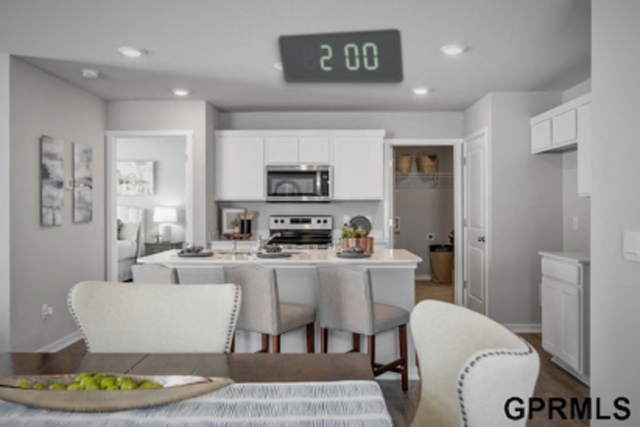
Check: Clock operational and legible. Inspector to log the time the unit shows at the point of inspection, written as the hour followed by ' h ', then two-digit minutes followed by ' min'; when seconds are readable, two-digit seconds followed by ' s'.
2 h 00 min
